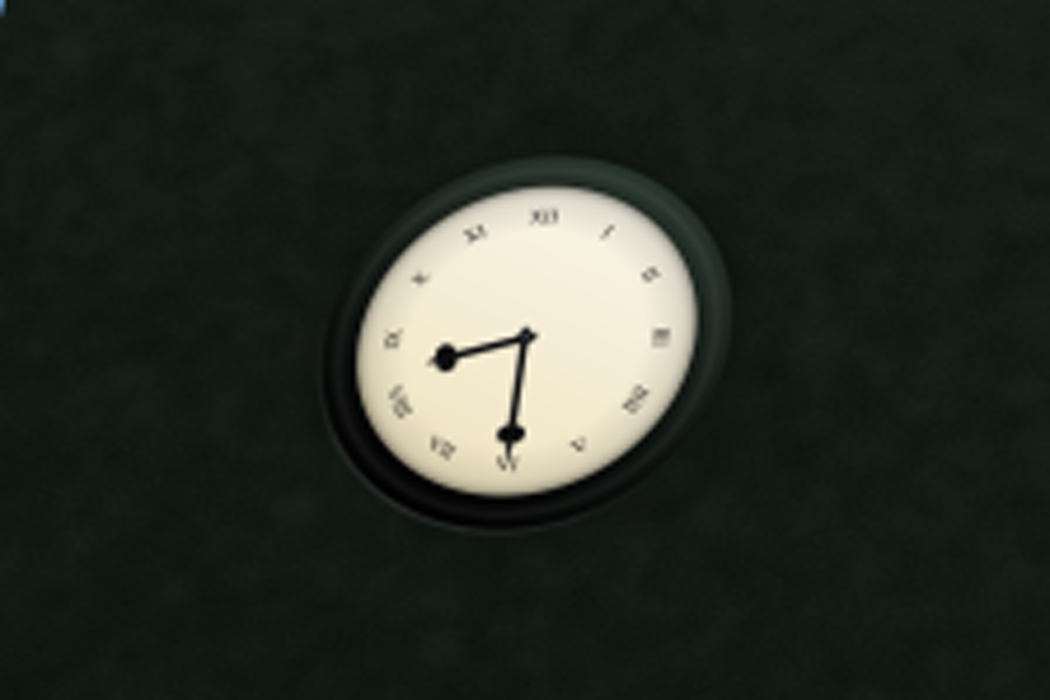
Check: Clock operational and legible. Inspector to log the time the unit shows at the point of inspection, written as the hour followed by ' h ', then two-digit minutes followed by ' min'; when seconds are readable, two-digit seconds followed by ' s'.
8 h 30 min
